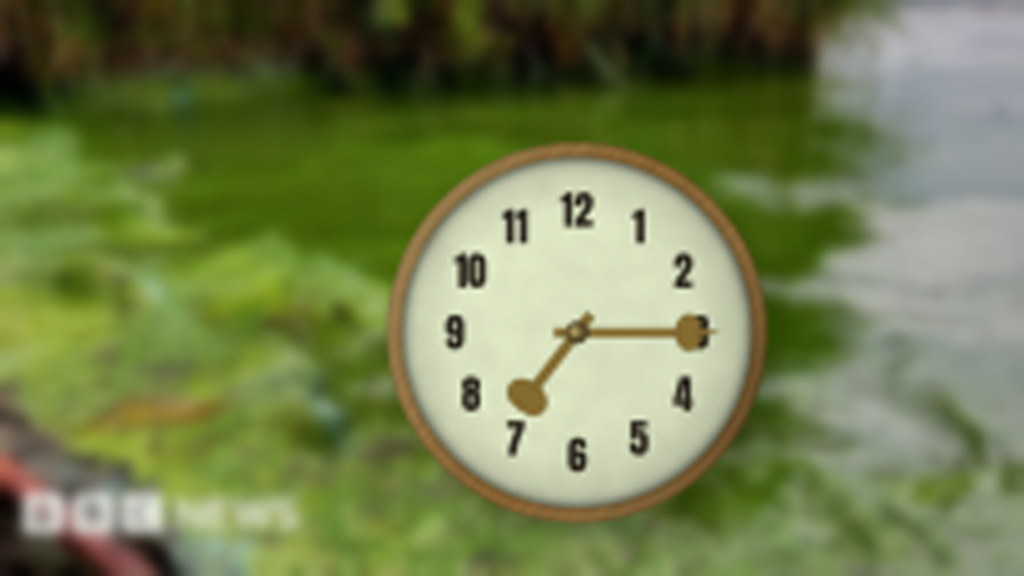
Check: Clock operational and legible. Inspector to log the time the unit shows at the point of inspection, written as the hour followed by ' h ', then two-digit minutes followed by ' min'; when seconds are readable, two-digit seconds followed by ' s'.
7 h 15 min
